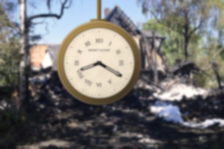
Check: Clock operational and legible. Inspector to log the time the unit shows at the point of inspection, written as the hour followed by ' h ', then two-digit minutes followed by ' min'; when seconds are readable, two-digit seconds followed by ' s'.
8 h 20 min
